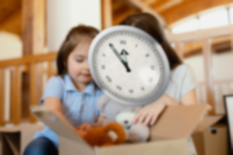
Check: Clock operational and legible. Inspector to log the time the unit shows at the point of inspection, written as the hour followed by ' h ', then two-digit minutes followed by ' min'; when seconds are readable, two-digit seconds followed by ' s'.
11 h 55 min
